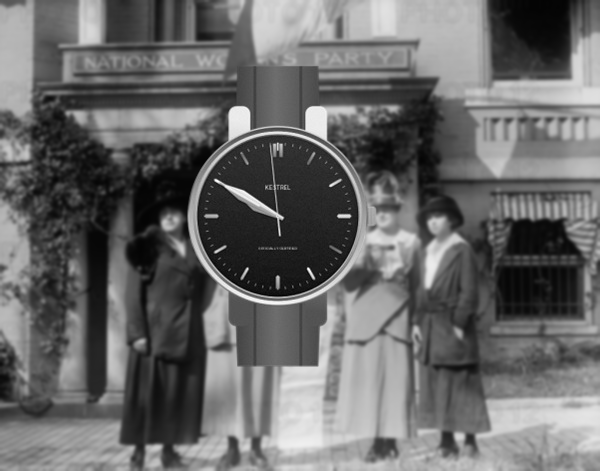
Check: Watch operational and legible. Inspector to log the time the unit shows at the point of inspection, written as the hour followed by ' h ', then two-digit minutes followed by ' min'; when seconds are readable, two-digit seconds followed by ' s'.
9 h 49 min 59 s
